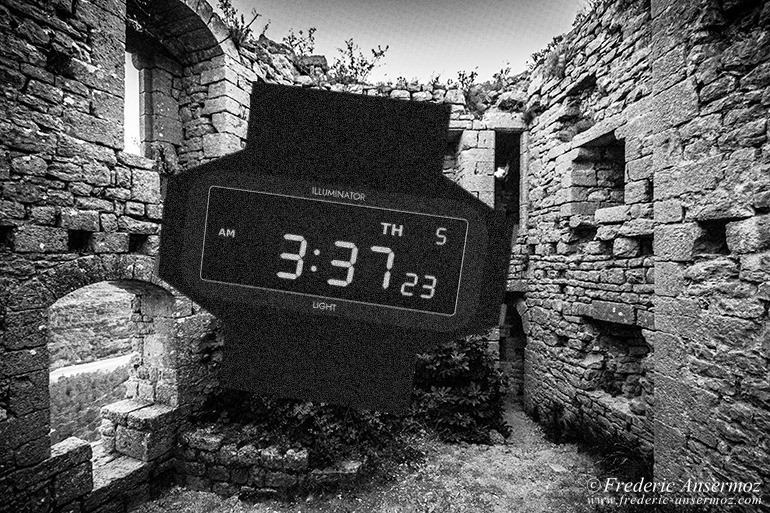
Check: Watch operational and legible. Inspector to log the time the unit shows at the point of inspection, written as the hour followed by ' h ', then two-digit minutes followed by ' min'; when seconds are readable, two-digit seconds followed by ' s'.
3 h 37 min 23 s
